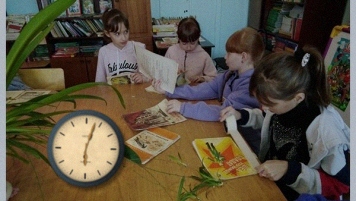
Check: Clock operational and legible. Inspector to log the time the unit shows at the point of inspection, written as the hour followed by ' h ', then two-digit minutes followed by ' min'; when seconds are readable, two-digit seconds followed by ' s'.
6 h 03 min
